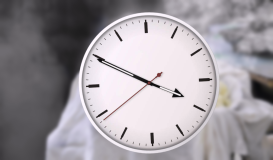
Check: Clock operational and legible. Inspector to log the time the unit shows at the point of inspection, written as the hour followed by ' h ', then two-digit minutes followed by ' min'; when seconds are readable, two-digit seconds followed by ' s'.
3 h 49 min 39 s
